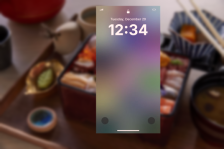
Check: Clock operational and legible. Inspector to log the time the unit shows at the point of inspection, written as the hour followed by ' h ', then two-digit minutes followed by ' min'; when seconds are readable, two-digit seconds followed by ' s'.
12 h 34 min
